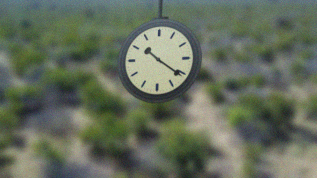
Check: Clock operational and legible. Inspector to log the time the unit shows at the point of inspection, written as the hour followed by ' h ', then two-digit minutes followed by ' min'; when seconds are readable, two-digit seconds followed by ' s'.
10 h 21 min
